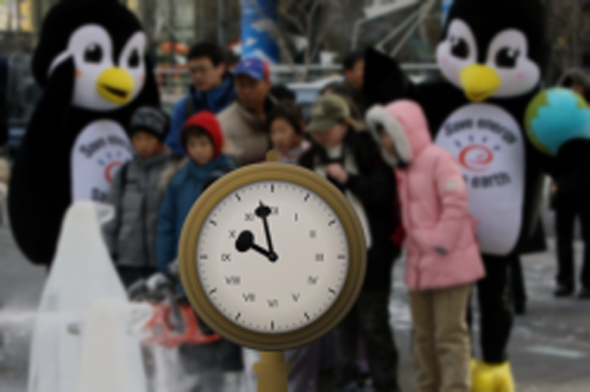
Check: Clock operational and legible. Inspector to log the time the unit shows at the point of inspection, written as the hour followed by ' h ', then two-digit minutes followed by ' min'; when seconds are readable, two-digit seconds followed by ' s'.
9 h 58 min
